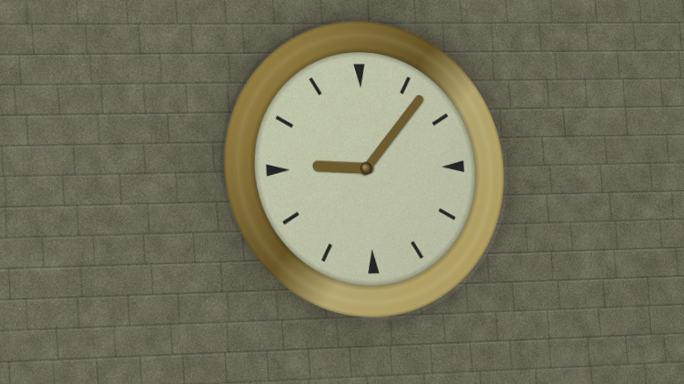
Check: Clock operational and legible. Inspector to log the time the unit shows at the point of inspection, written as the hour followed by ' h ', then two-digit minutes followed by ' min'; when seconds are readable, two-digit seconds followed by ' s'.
9 h 07 min
